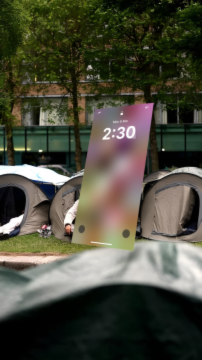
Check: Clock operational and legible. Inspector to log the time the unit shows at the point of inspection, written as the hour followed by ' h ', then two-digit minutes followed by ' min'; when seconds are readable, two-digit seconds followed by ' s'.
2 h 30 min
